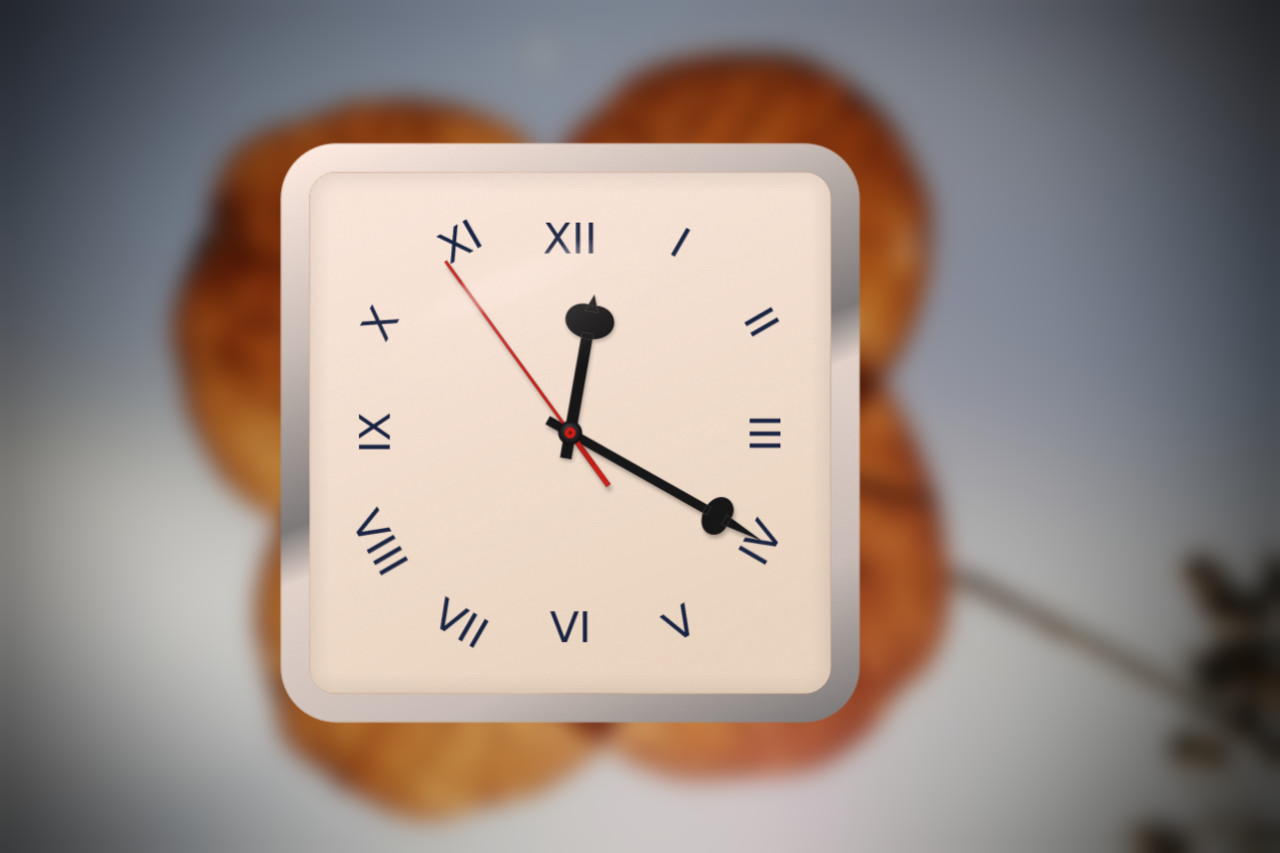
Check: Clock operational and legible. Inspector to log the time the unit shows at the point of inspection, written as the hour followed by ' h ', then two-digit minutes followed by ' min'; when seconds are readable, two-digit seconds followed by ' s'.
12 h 19 min 54 s
